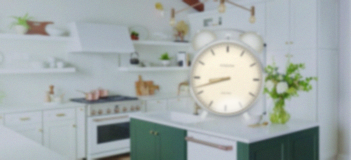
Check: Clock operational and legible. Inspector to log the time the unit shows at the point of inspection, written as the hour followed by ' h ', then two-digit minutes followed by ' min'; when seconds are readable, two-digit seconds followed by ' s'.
8 h 42 min
